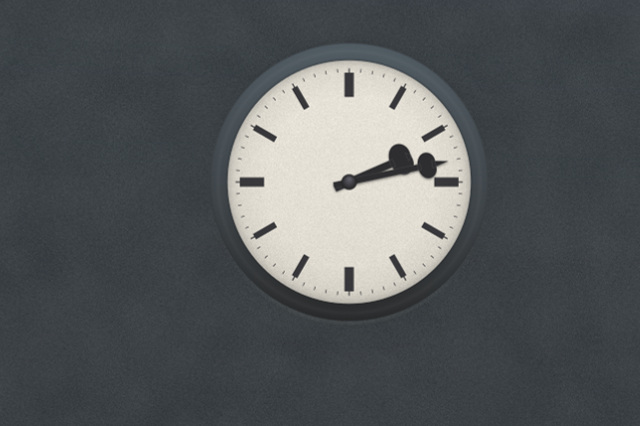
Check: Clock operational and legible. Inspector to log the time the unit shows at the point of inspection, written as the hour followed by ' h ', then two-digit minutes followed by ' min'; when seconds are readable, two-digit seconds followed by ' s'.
2 h 13 min
